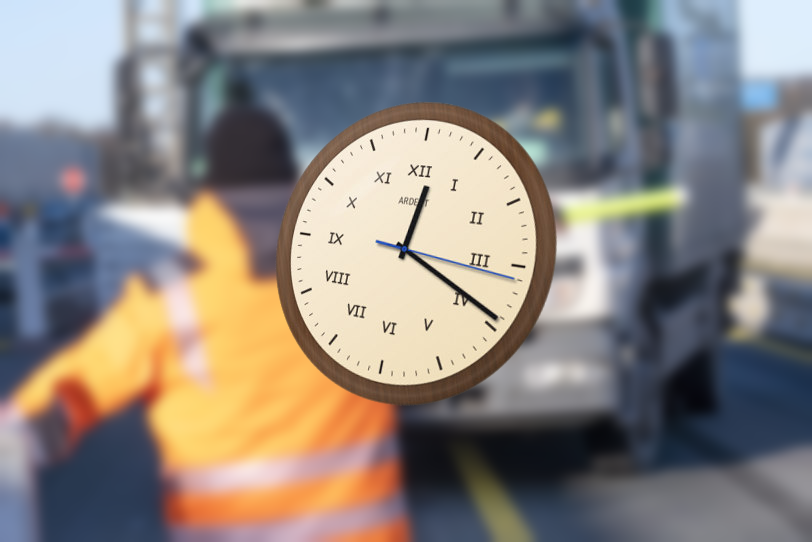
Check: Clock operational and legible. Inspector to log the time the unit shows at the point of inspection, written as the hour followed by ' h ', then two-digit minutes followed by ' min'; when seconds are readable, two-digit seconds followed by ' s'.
12 h 19 min 16 s
